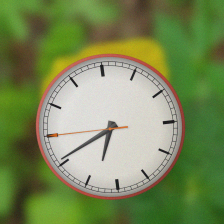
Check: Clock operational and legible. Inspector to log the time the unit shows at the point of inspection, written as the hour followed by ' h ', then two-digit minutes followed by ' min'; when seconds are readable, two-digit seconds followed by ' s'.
6 h 40 min 45 s
